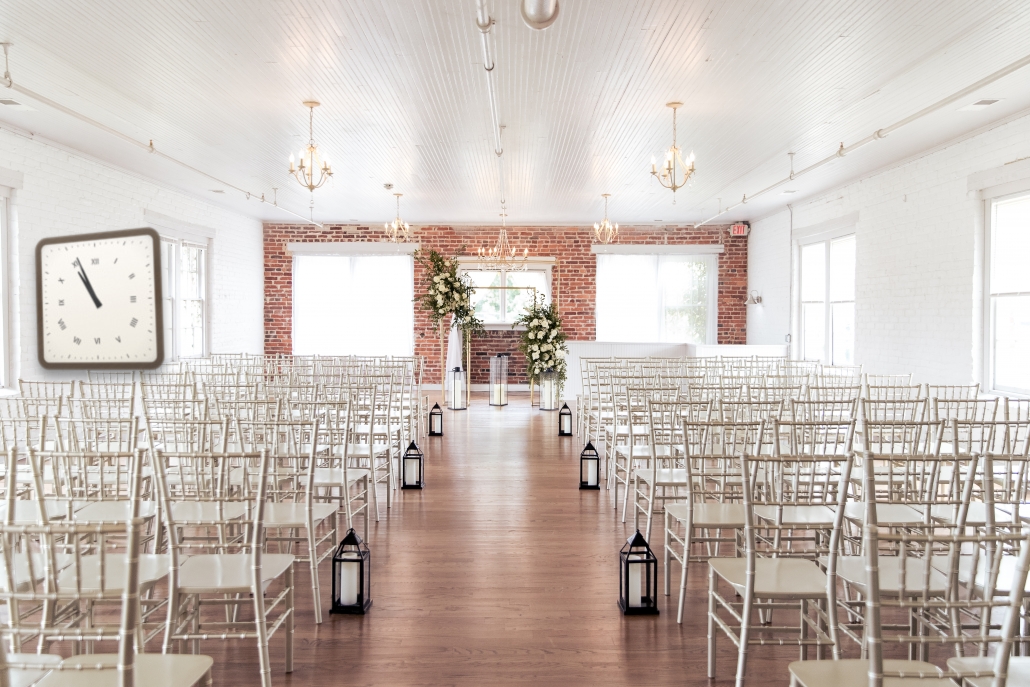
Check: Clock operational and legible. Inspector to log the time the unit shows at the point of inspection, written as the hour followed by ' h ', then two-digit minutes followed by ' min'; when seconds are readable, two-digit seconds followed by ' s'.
10 h 56 min
